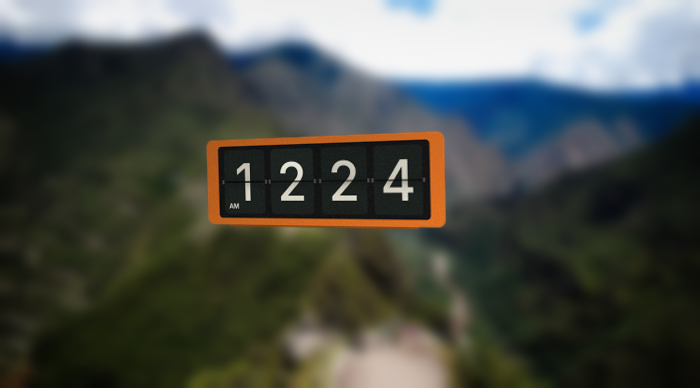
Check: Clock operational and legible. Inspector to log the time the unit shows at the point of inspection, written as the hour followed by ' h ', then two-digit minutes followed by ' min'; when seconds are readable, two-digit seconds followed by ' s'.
12 h 24 min
